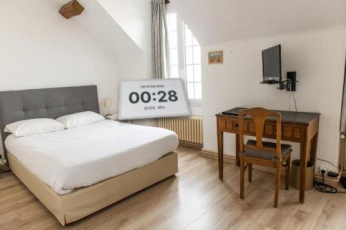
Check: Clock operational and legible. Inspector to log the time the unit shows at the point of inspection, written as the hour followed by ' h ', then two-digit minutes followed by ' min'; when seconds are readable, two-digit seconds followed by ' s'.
0 h 28 min
